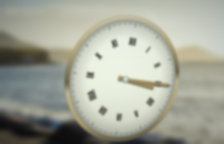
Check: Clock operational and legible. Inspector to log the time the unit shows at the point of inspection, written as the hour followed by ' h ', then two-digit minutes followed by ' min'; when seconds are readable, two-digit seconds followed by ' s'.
3 h 15 min
